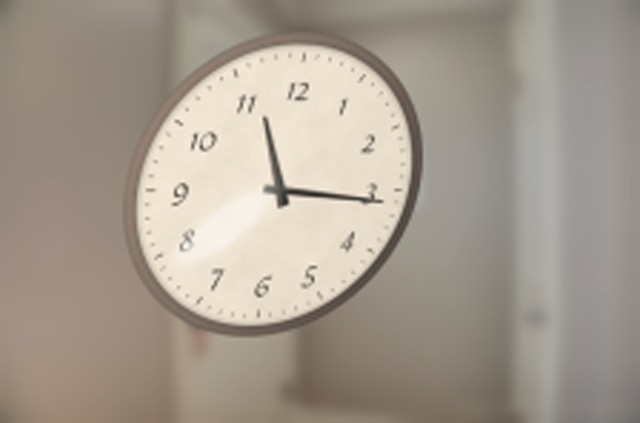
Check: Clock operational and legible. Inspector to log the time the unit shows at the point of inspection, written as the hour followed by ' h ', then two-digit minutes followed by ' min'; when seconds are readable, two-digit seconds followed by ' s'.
11 h 16 min
